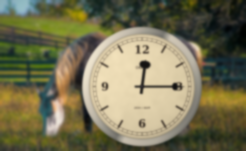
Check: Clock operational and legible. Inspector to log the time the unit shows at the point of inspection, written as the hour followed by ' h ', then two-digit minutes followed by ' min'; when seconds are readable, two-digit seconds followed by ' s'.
12 h 15 min
